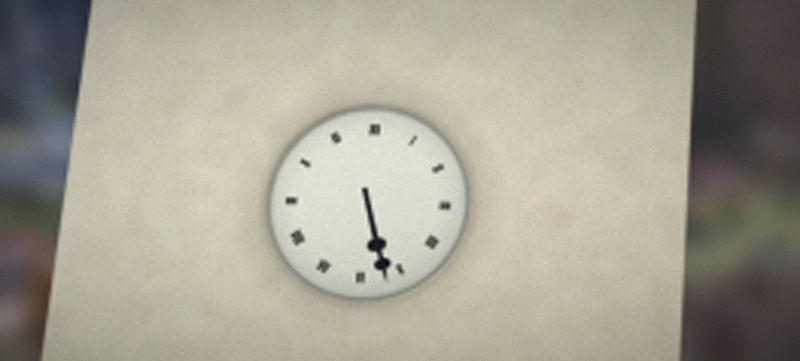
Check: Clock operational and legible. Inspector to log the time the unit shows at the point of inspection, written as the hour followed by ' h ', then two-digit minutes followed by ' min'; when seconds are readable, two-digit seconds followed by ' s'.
5 h 27 min
